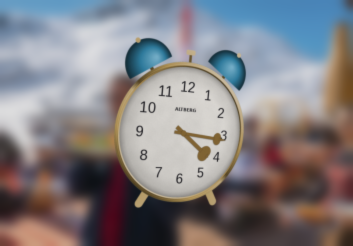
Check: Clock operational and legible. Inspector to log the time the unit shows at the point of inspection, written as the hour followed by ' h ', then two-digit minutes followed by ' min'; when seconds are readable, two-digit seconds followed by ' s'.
4 h 16 min
